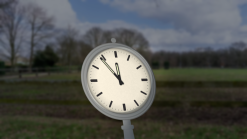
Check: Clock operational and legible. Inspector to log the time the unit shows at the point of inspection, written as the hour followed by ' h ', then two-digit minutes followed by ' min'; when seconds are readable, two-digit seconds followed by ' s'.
11 h 54 min
